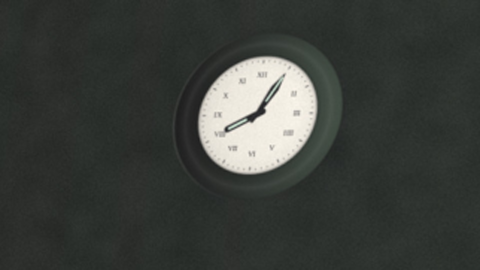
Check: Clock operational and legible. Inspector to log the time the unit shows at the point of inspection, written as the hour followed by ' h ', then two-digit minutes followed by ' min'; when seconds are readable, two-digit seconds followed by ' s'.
8 h 05 min
